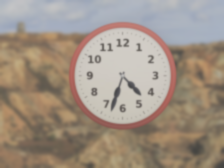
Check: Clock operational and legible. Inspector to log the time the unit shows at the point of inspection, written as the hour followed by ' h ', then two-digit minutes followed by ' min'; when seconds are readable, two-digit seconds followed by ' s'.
4 h 33 min
